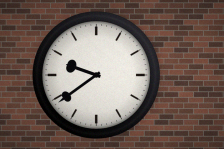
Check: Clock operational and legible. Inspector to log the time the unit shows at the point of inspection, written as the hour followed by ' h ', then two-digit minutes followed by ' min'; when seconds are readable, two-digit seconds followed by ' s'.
9 h 39 min
